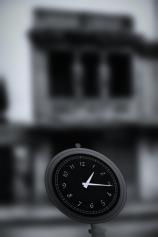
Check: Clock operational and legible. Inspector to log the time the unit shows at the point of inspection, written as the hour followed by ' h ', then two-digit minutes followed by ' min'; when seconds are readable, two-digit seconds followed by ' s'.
1 h 16 min
